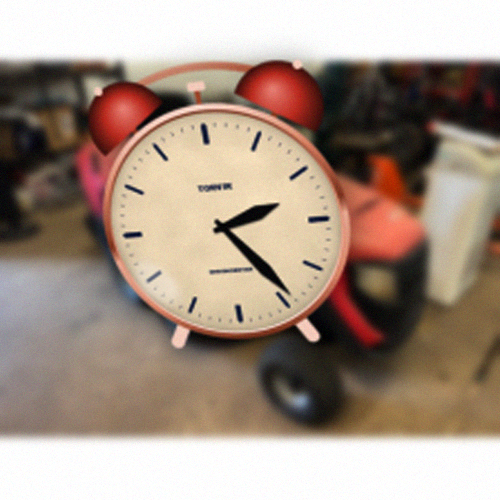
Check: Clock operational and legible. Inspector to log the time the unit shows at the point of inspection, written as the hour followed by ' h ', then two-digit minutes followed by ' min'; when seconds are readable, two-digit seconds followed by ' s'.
2 h 24 min
